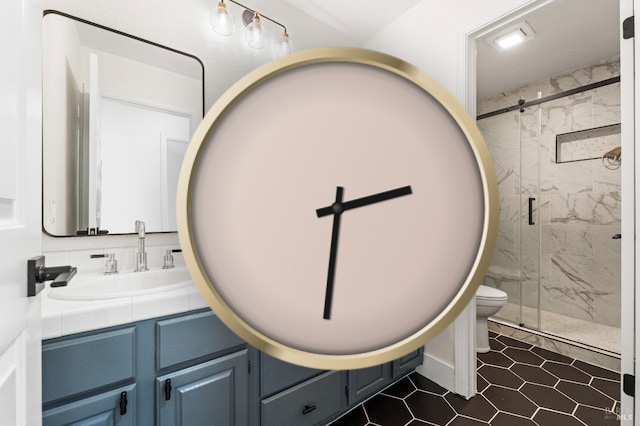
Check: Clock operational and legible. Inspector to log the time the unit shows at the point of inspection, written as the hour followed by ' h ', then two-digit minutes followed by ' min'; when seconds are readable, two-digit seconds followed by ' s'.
2 h 31 min
